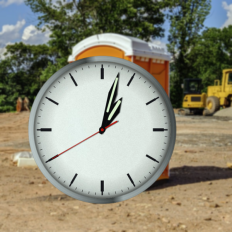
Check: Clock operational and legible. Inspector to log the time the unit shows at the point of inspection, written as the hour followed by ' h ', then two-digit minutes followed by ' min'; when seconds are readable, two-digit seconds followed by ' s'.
1 h 02 min 40 s
